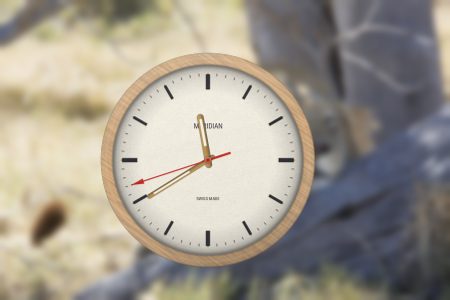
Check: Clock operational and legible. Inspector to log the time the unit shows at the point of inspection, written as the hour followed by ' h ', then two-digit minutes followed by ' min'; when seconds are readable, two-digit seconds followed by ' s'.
11 h 39 min 42 s
